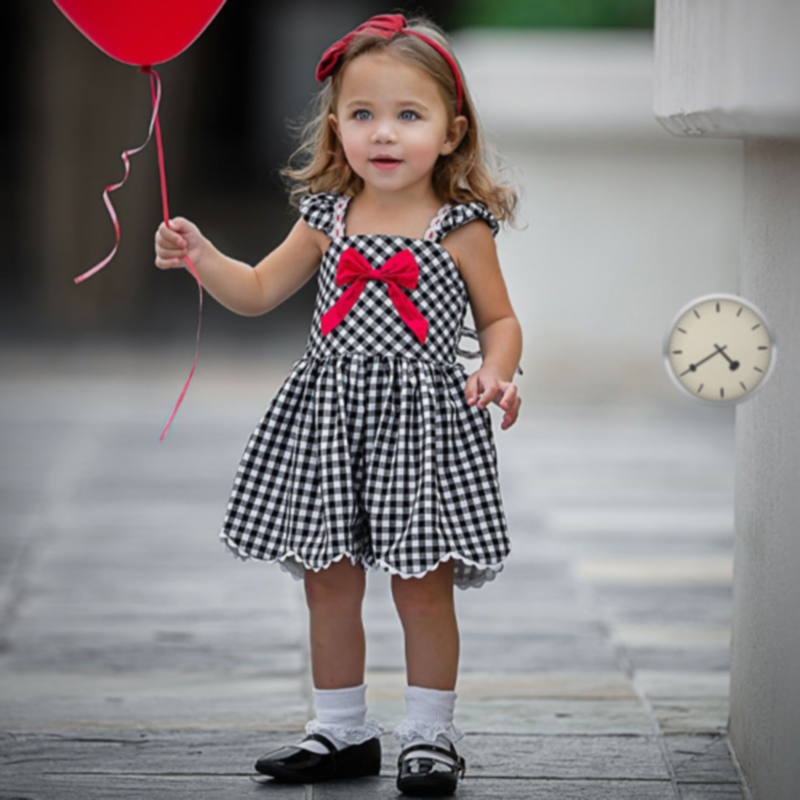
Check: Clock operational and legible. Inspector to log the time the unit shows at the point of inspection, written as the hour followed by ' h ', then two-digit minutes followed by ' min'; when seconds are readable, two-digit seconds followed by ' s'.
4 h 40 min
